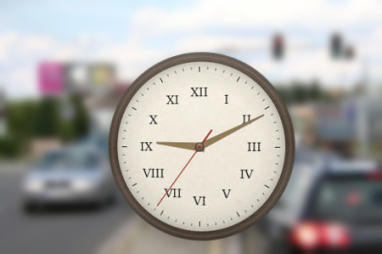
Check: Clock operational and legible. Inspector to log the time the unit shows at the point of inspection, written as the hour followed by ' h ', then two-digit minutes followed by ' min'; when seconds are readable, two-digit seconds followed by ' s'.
9 h 10 min 36 s
